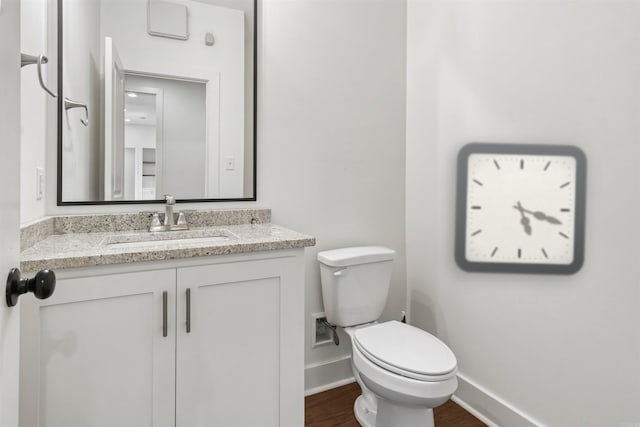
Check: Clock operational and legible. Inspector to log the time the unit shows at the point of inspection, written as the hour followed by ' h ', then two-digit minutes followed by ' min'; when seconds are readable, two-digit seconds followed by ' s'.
5 h 18 min
